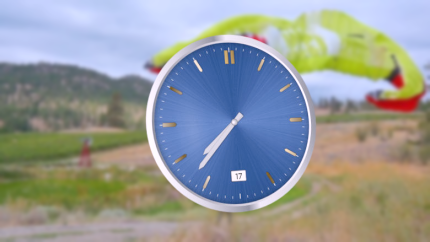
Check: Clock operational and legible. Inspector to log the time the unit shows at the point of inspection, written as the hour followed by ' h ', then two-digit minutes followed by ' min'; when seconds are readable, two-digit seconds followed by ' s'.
7 h 37 min
